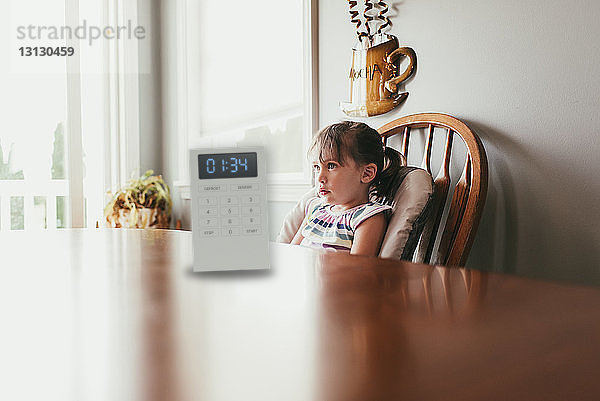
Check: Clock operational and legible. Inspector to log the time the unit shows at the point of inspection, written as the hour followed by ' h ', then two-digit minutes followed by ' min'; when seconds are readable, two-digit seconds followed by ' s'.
1 h 34 min
